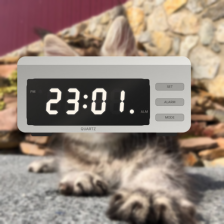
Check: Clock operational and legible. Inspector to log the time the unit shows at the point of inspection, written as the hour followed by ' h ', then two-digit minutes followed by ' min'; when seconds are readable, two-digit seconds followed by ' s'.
23 h 01 min
